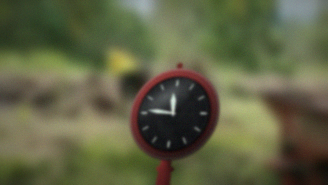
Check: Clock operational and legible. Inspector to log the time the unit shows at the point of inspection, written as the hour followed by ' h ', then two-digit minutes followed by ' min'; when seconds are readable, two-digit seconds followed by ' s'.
11 h 46 min
